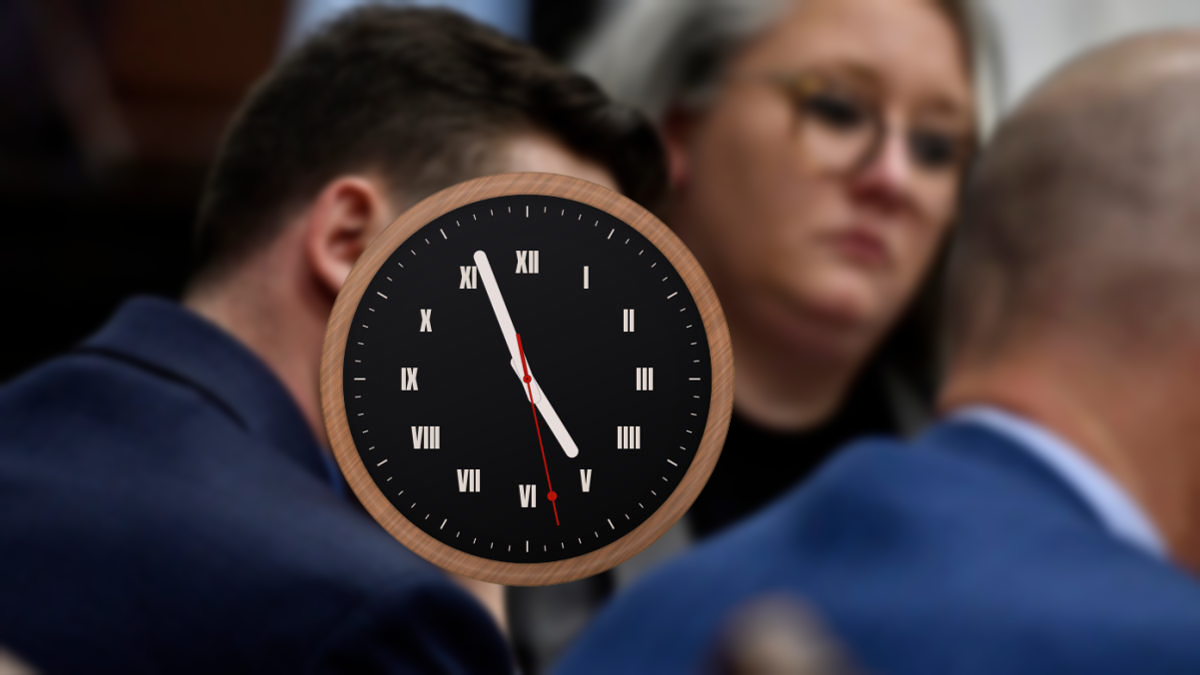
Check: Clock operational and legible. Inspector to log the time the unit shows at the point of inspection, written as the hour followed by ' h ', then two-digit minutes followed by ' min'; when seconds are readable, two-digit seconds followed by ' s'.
4 h 56 min 28 s
